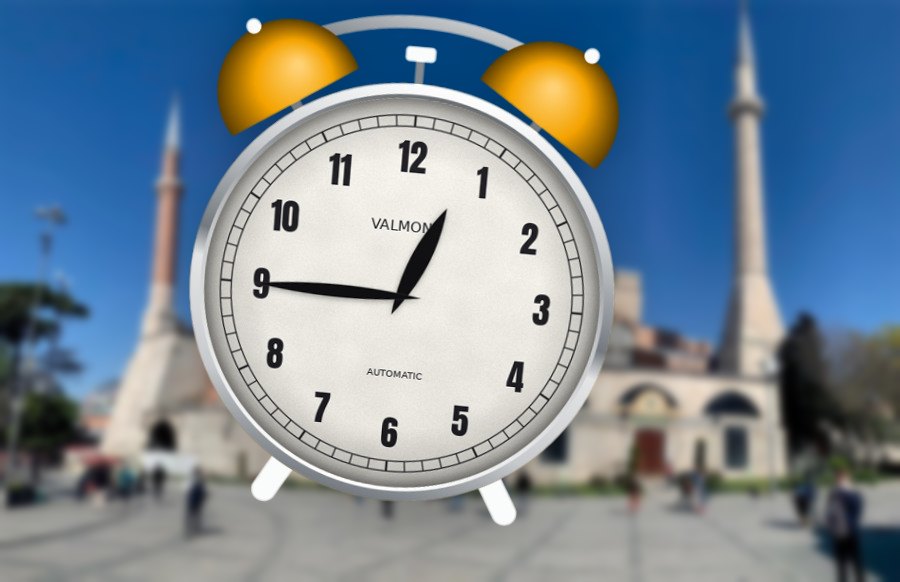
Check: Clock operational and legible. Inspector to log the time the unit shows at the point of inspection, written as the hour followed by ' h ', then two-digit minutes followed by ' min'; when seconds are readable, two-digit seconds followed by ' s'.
12 h 45 min
